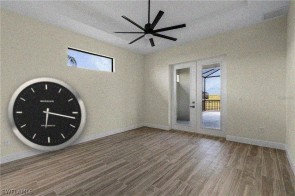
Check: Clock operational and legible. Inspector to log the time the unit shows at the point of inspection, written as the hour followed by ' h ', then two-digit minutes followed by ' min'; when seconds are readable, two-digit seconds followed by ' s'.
6 h 17 min
